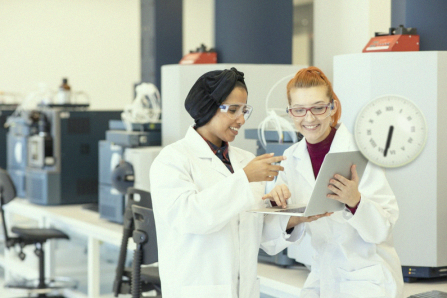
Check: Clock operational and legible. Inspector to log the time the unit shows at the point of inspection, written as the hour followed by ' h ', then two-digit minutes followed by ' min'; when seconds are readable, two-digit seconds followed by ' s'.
6 h 33 min
